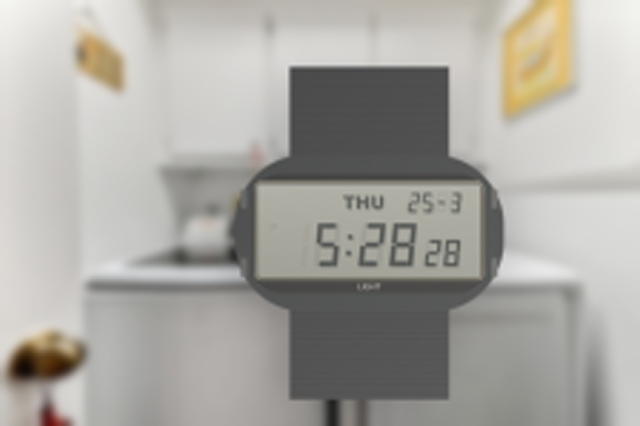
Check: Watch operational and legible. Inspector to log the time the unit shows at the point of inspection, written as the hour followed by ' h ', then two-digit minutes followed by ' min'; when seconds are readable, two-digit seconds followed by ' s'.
5 h 28 min 28 s
